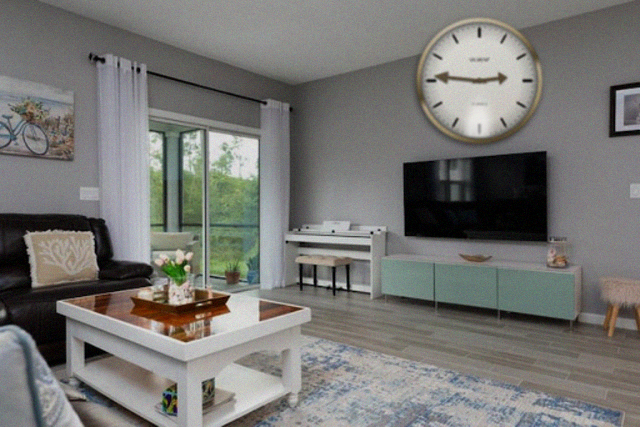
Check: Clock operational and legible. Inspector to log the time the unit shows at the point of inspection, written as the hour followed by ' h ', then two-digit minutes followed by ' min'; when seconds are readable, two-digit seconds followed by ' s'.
2 h 46 min
